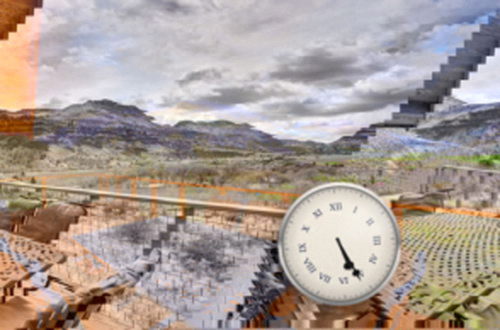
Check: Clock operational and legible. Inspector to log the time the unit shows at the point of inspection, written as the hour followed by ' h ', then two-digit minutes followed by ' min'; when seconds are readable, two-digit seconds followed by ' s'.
5 h 26 min
